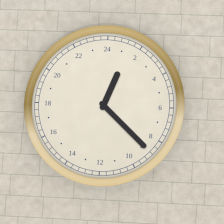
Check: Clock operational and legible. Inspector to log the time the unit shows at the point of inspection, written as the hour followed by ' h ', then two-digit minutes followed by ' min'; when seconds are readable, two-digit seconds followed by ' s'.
1 h 22 min
